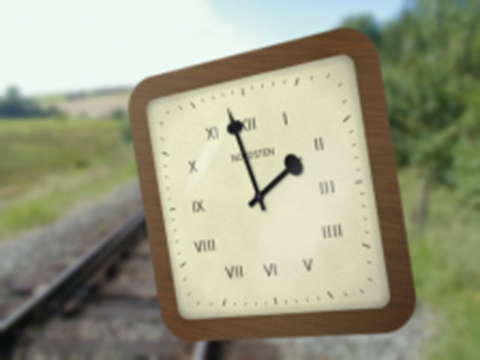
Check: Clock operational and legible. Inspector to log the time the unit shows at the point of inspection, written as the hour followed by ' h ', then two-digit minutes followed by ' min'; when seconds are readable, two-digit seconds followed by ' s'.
1 h 58 min
